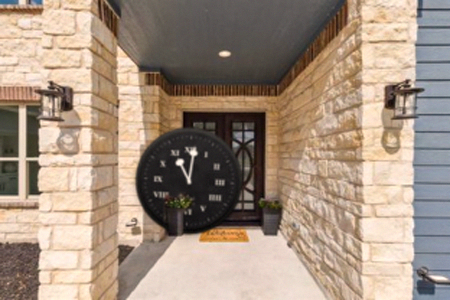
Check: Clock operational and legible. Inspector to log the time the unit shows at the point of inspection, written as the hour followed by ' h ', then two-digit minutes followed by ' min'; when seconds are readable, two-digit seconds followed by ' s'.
11 h 01 min
